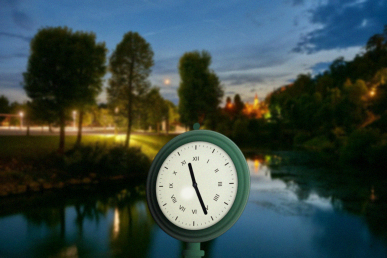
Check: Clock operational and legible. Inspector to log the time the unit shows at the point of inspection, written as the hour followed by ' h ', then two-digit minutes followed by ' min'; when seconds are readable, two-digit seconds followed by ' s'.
11 h 26 min
